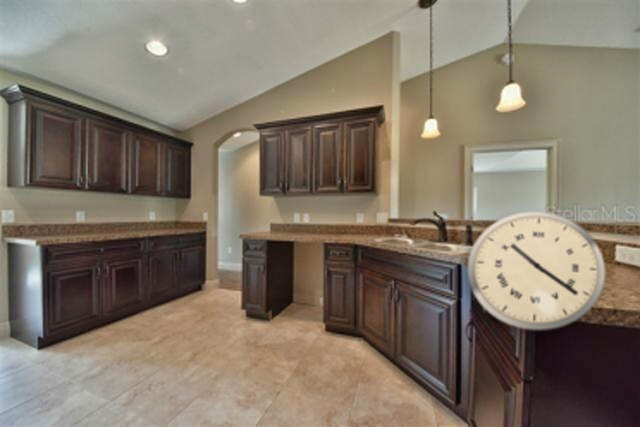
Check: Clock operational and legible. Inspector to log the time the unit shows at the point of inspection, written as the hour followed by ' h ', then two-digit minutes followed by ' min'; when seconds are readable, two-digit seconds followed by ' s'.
10 h 21 min
